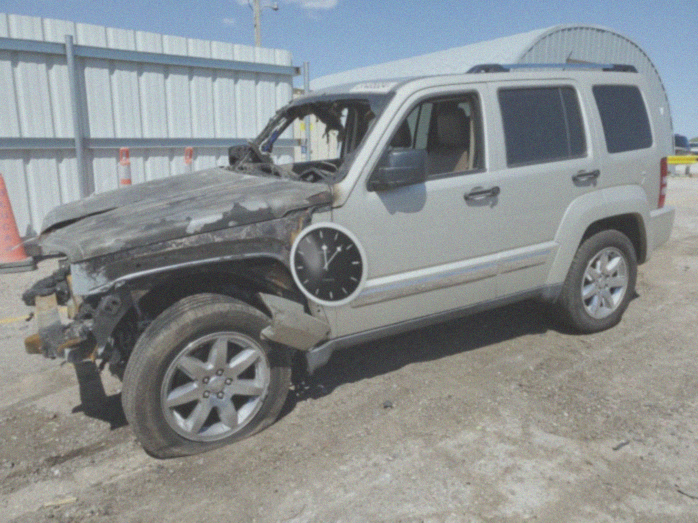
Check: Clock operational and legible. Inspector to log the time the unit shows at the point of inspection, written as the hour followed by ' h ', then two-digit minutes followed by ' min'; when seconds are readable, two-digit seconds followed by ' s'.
12 h 08 min
